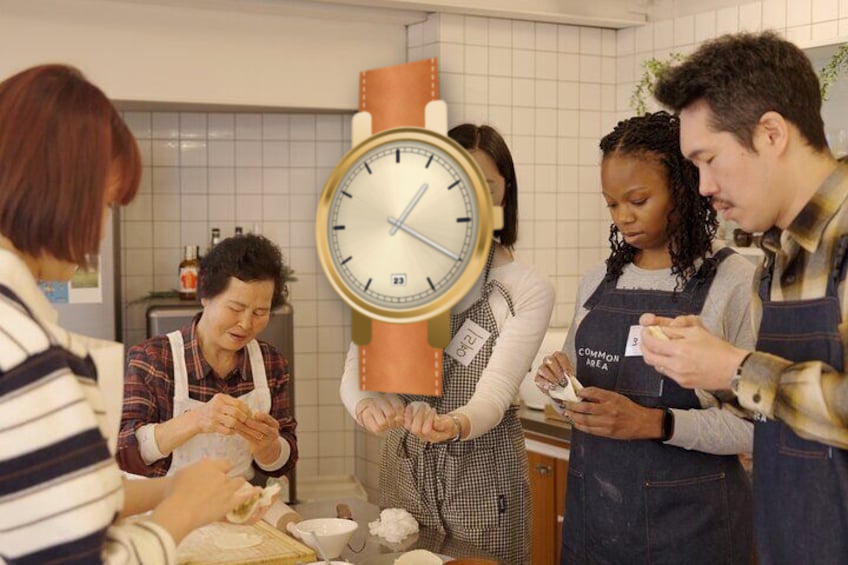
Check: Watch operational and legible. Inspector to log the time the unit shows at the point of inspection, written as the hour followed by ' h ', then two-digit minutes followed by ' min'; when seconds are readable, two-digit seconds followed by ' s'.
1 h 20 min
